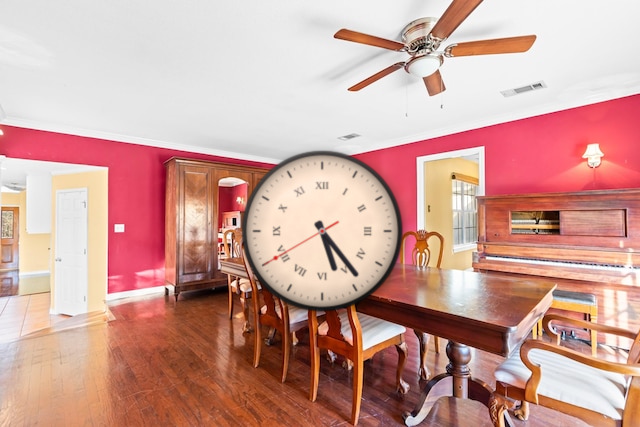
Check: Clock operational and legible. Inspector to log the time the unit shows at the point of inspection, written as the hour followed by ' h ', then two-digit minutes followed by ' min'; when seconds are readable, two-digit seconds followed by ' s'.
5 h 23 min 40 s
